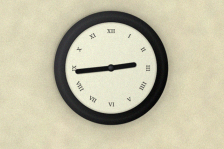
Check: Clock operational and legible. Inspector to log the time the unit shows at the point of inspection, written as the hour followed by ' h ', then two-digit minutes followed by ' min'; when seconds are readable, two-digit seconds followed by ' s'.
2 h 44 min
